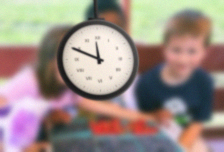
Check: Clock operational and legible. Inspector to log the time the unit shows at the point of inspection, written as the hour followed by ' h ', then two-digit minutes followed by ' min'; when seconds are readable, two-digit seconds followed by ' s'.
11 h 49 min
